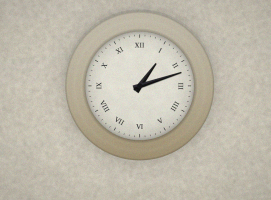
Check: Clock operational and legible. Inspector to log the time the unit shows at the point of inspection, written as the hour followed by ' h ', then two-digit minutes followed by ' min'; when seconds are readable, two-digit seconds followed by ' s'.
1 h 12 min
